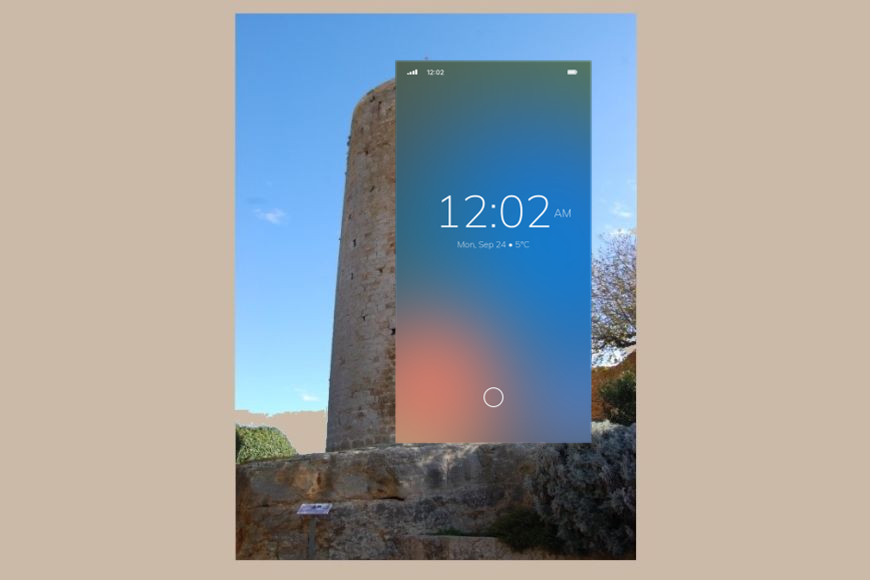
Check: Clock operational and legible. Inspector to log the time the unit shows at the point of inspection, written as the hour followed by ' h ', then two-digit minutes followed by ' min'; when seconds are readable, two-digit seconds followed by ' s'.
12 h 02 min
